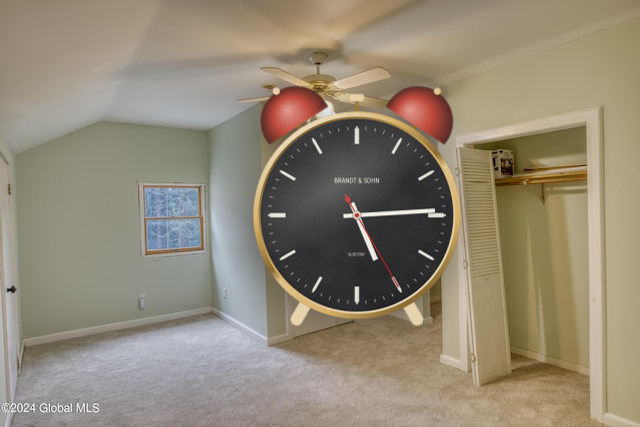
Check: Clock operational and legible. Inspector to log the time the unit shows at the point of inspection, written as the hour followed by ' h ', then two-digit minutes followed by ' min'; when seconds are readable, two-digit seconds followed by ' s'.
5 h 14 min 25 s
